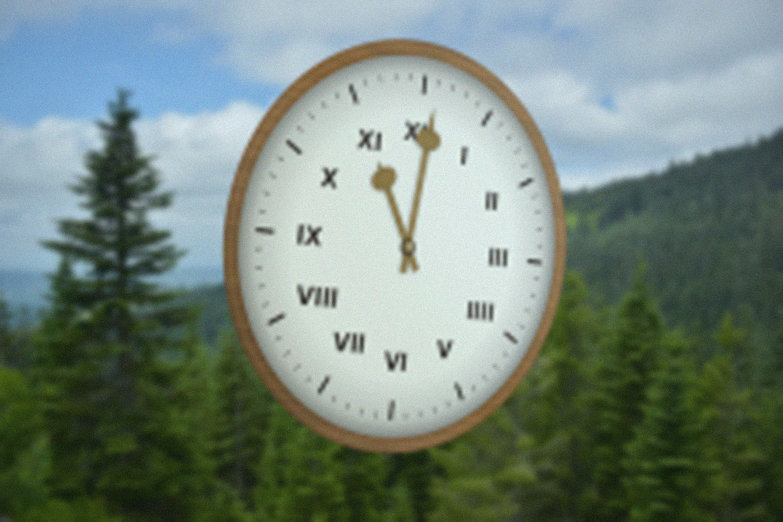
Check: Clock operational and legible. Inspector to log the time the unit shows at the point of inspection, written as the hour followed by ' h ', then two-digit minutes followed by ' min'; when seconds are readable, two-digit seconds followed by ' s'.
11 h 01 min
